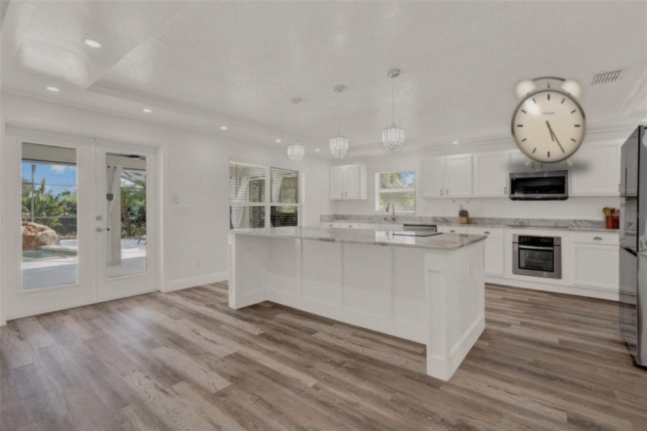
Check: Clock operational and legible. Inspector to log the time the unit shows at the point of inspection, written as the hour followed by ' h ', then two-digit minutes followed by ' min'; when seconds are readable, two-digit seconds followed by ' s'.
5 h 25 min
